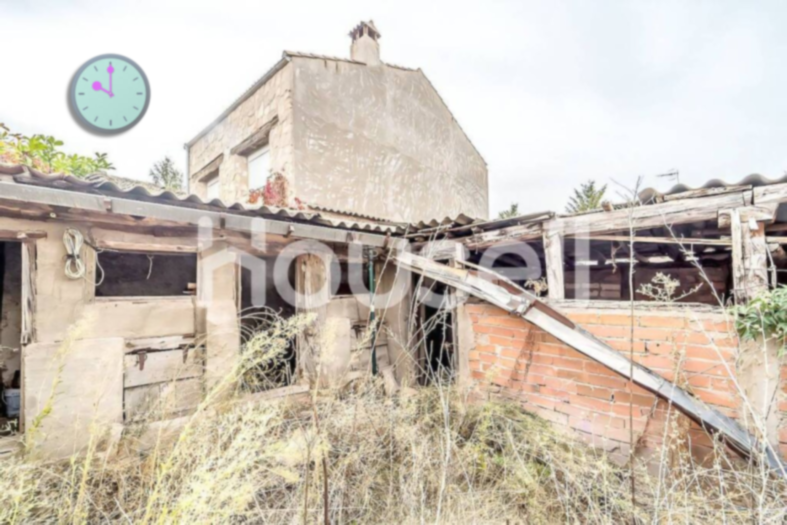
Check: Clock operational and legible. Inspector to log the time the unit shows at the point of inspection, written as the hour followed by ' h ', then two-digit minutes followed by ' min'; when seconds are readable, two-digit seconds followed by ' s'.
10 h 00 min
